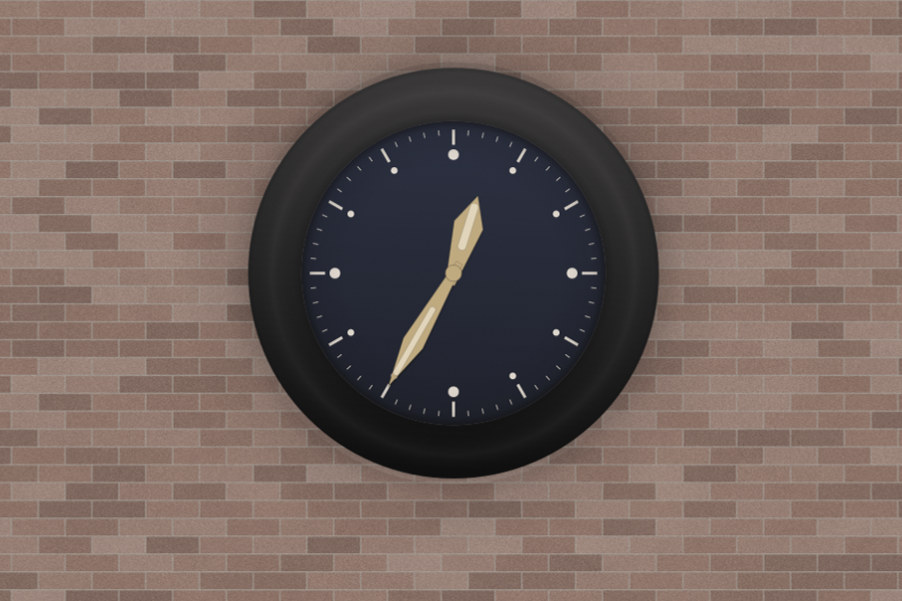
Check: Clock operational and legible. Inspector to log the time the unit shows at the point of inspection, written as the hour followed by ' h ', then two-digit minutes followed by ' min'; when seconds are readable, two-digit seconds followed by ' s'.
12 h 35 min
